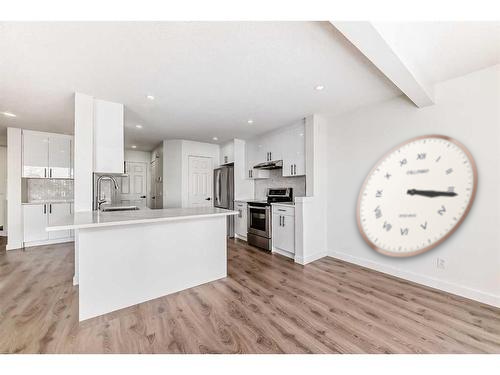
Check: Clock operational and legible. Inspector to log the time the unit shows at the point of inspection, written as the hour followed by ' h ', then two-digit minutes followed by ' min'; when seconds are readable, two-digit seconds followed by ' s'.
3 h 16 min
